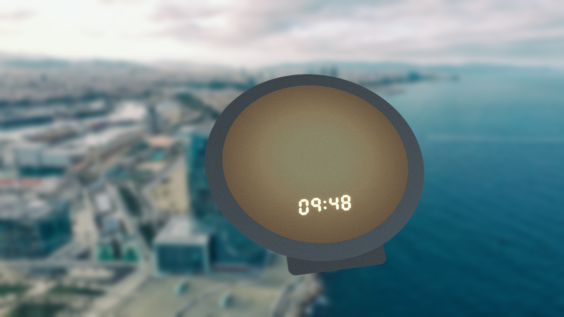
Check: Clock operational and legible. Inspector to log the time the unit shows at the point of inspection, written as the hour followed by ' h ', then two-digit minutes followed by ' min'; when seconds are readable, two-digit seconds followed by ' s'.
9 h 48 min
